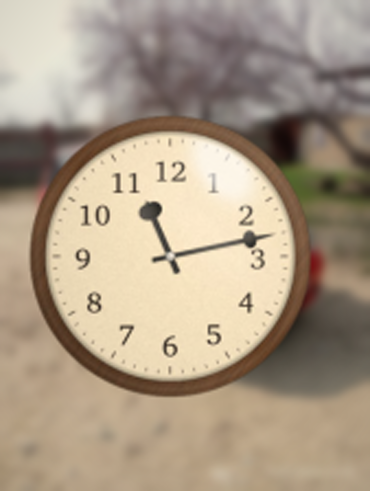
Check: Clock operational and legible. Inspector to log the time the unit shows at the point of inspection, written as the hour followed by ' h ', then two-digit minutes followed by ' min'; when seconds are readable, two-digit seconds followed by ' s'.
11 h 13 min
